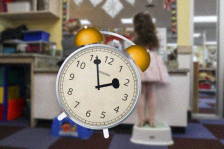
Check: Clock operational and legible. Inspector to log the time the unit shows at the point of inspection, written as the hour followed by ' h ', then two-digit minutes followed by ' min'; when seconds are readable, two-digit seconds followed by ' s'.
1 h 56 min
